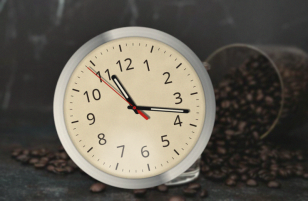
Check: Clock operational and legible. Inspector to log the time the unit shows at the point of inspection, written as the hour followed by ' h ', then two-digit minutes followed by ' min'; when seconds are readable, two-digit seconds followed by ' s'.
11 h 17 min 54 s
